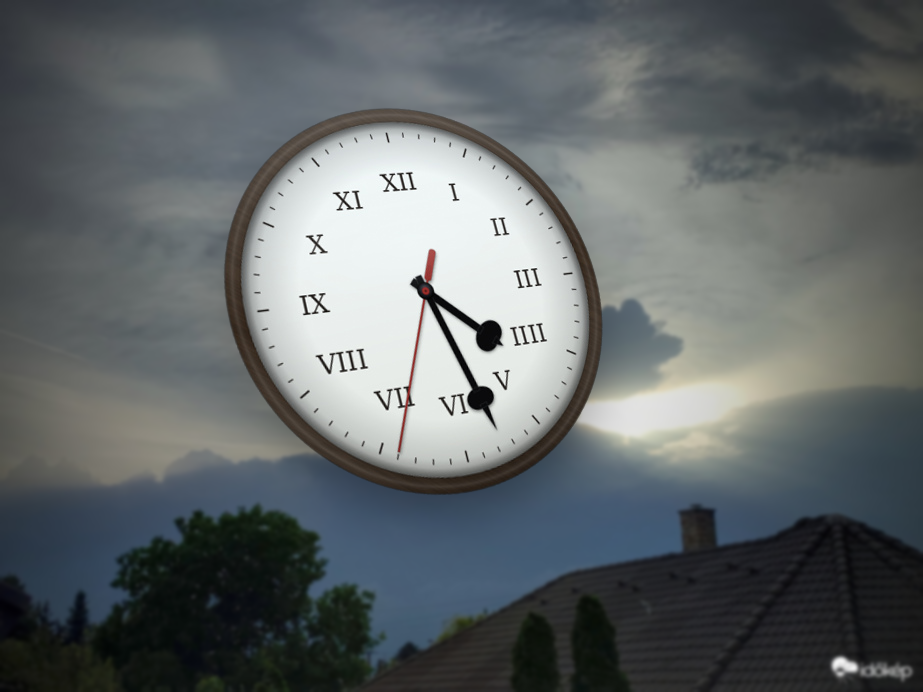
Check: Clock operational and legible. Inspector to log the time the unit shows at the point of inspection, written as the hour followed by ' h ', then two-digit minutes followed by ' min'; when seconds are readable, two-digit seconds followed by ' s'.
4 h 27 min 34 s
